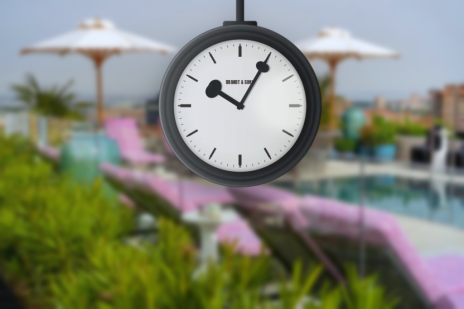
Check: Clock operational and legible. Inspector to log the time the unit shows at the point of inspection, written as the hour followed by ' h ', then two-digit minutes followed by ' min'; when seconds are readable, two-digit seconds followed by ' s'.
10 h 05 min
